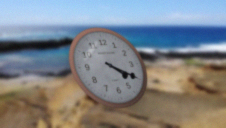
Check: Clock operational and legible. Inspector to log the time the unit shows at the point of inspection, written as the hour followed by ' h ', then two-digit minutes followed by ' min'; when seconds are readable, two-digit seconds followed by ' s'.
4 h 20 min
